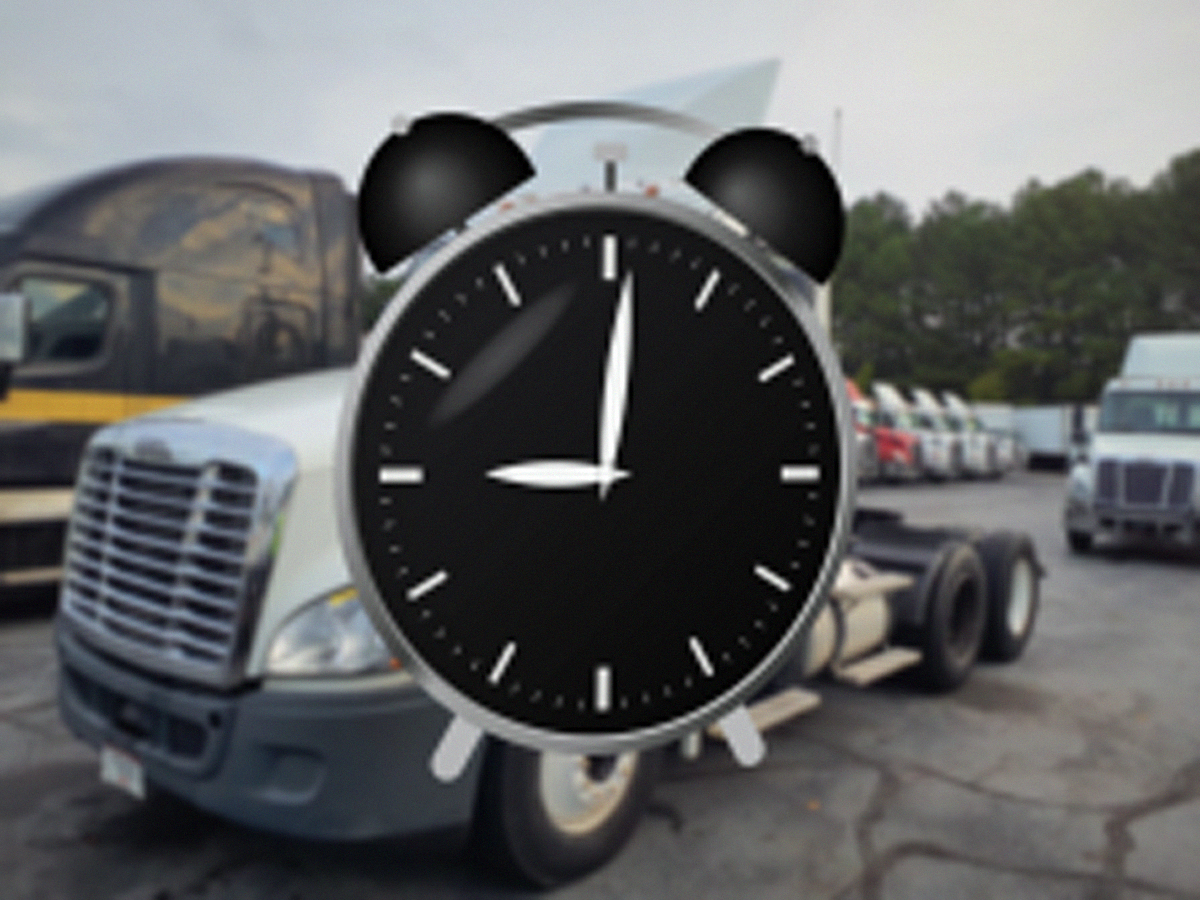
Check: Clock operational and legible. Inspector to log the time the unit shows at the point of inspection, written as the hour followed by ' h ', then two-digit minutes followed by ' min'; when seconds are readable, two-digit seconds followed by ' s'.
9 h 01 min
